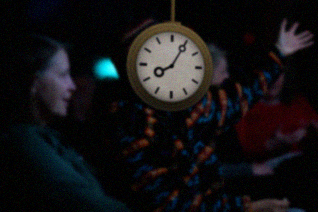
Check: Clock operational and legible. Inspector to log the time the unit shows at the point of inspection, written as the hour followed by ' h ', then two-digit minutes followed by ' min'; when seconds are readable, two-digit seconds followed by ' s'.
8 h 05 min
